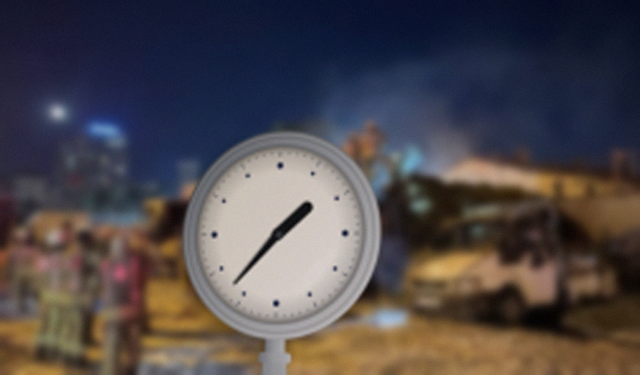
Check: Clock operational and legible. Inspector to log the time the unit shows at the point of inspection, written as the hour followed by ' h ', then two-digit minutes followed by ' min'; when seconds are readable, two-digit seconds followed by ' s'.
1 h 37 min
